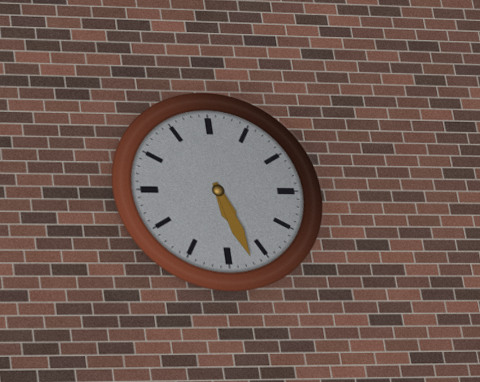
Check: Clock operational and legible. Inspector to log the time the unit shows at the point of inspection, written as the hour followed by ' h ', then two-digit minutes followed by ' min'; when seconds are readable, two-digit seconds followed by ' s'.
5 h 27 min
